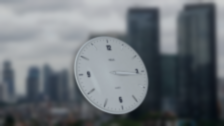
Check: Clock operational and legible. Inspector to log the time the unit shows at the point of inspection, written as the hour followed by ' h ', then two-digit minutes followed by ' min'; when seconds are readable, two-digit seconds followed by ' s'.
3 h 16 min
